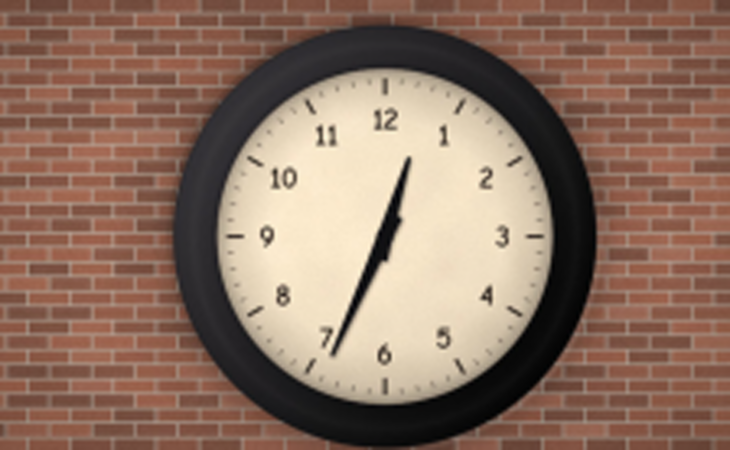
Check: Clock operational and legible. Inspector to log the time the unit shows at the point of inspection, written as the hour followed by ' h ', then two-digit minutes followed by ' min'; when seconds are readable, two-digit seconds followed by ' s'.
12 h 34 min
